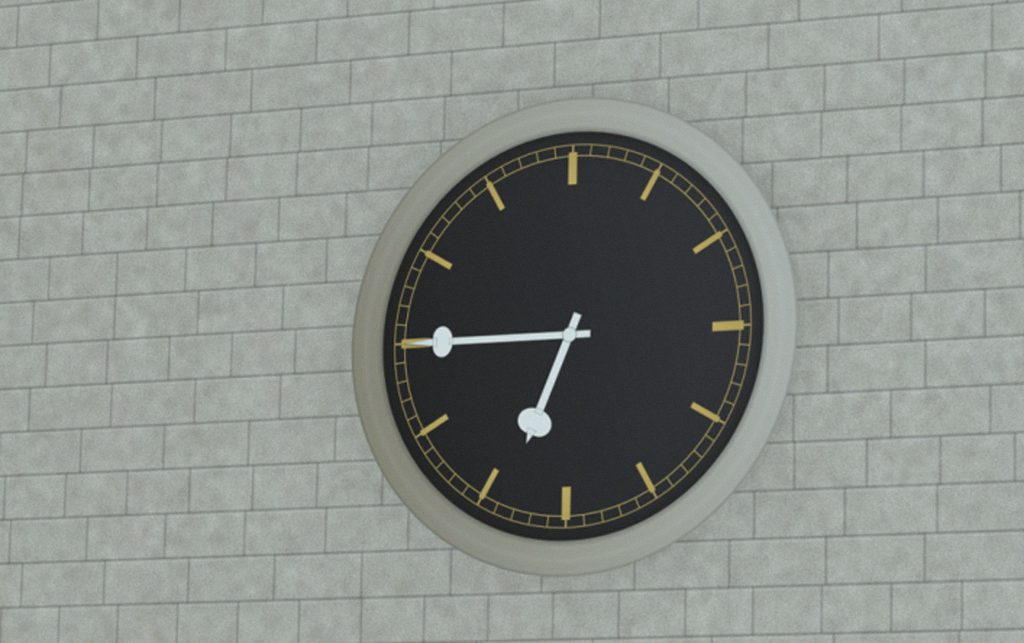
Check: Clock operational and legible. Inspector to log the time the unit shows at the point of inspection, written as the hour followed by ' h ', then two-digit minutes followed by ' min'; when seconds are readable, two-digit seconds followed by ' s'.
6 h 45 min
